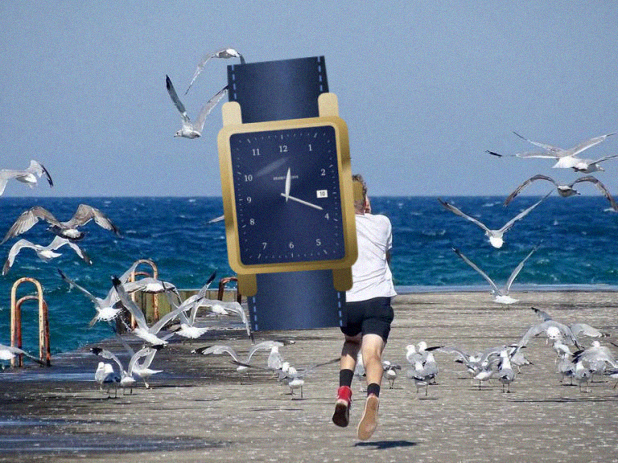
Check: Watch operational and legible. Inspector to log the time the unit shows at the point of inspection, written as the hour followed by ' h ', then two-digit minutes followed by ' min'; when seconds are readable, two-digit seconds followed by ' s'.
12 h 19 min
